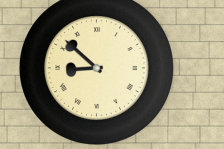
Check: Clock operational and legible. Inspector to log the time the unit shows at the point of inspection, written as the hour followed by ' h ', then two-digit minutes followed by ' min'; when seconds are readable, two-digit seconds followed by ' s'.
8 h 52 min
